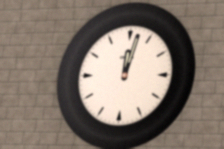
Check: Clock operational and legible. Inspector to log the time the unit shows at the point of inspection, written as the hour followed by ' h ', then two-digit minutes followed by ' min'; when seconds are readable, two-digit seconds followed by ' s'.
12 h 02 min
